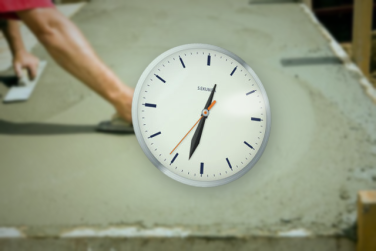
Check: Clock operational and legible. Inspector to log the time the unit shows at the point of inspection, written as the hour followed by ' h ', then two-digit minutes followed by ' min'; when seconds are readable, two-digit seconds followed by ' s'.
12 h 32 min 36 s
